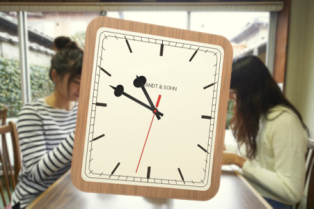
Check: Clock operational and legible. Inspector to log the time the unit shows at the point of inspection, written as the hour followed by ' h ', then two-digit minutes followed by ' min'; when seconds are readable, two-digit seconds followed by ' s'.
10 h 48 min 32 s
